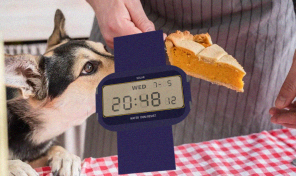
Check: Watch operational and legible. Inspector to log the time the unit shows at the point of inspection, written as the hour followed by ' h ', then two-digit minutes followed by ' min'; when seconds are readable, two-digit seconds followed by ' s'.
20 h 48 min 12 s
